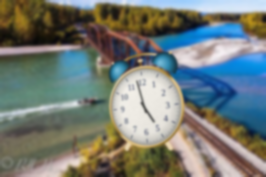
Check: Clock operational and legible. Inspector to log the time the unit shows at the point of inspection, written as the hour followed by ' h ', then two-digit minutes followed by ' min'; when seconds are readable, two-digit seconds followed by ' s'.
4 h 58 min
